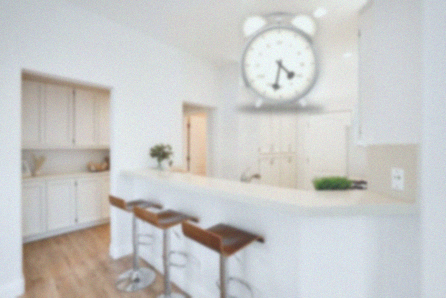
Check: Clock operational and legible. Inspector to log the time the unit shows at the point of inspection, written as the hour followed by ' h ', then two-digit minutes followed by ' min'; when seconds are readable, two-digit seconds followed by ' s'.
4 h 32 min
